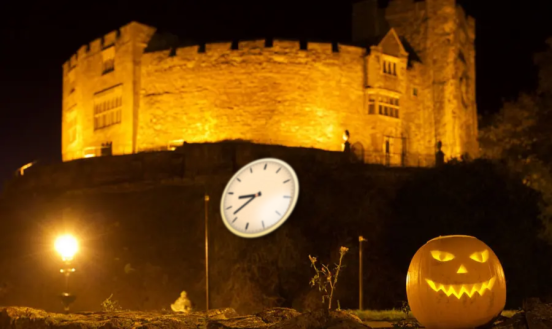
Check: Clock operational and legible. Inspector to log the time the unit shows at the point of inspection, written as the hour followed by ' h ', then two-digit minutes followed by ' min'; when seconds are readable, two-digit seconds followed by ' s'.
8 h 37 min
